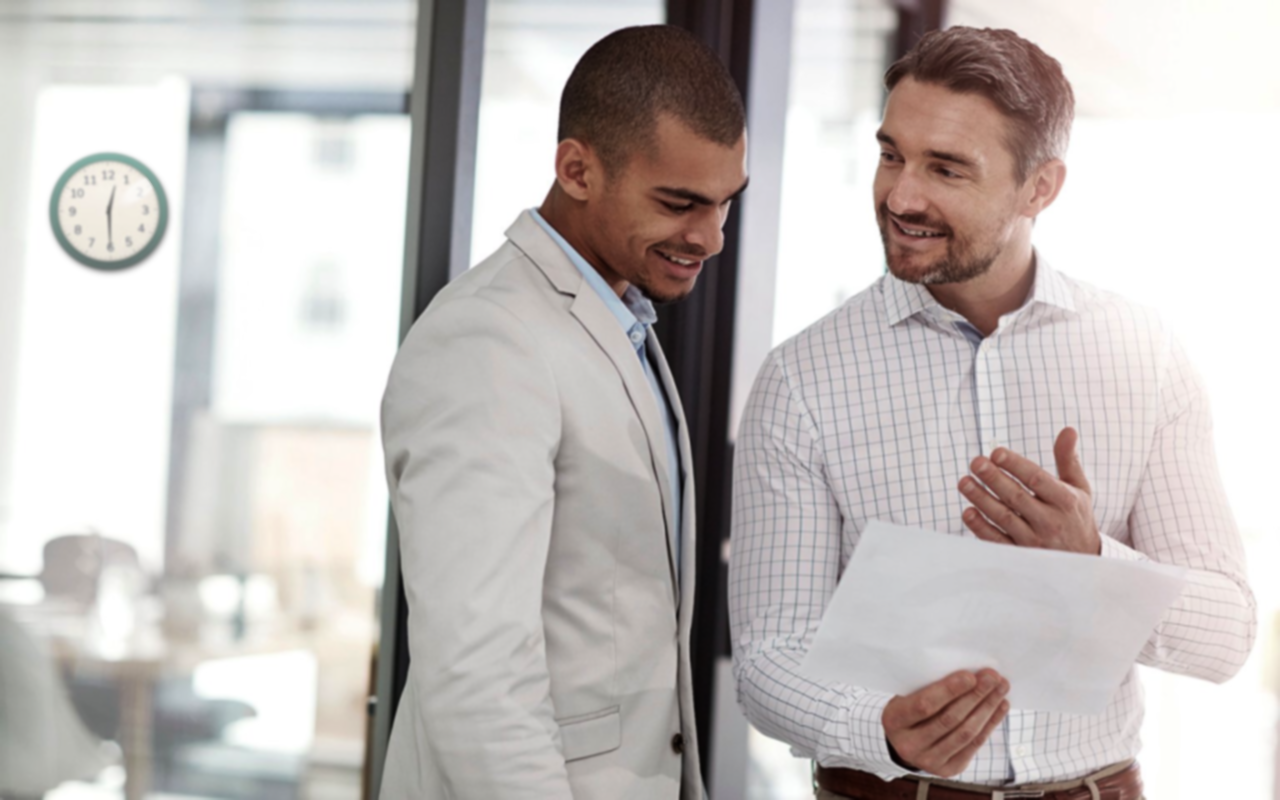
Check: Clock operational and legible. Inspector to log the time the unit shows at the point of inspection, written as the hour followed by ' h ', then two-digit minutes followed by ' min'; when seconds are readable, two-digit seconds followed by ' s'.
12 h 30 min
